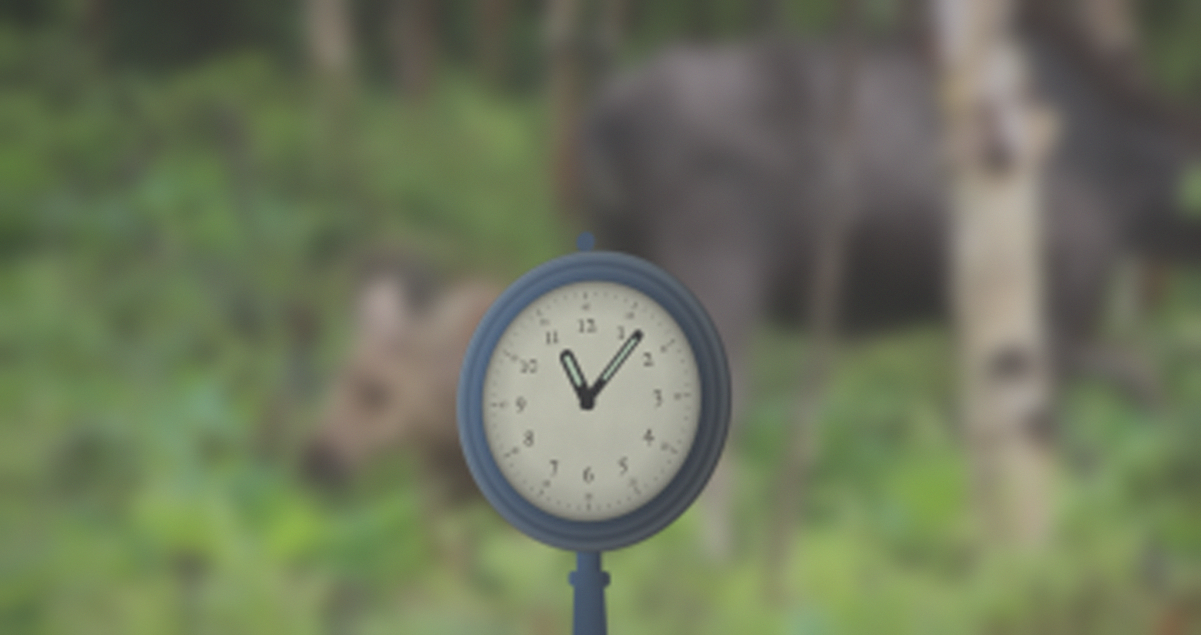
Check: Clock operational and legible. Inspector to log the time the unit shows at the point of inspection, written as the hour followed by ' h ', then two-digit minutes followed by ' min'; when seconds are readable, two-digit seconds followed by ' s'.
11 h 07 min
